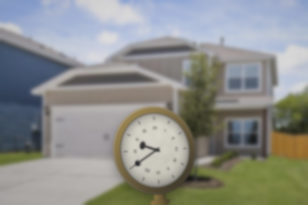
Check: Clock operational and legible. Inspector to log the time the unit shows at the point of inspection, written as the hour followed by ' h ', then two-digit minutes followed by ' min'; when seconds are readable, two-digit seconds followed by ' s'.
9 h 40 min
